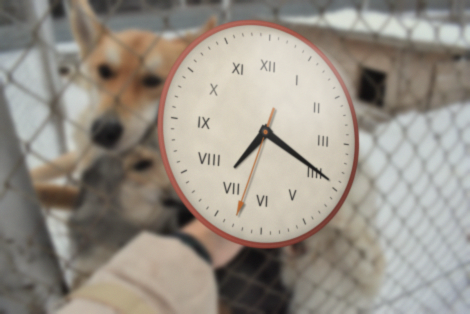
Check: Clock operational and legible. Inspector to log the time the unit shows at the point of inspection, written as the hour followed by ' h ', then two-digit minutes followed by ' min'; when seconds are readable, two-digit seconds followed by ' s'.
7 h 19 min 33 s
